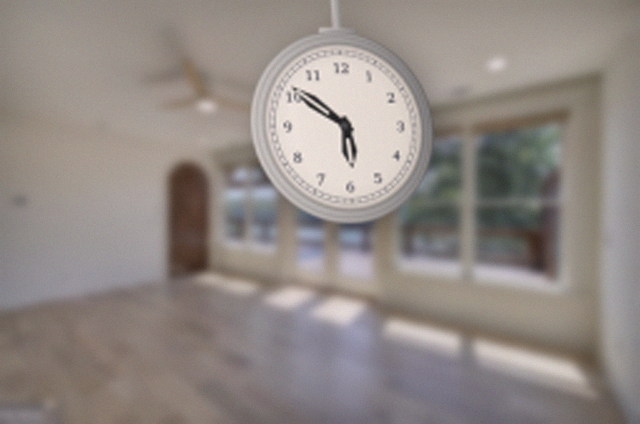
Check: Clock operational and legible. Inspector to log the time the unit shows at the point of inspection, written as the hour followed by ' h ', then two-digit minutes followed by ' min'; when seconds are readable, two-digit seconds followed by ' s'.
5 h 51 min
